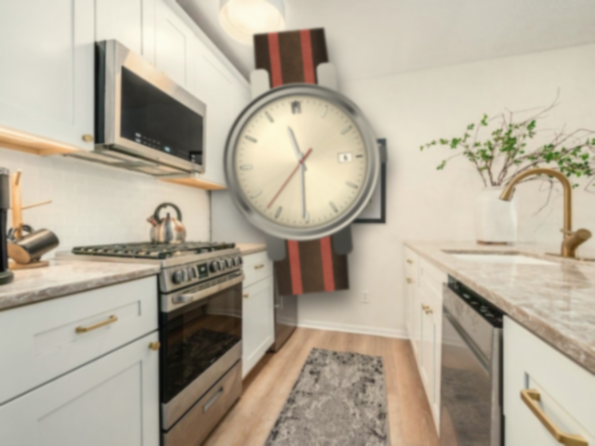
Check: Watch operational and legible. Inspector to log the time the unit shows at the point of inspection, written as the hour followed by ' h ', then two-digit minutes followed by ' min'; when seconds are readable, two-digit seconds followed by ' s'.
11 h 30 min 37 s
